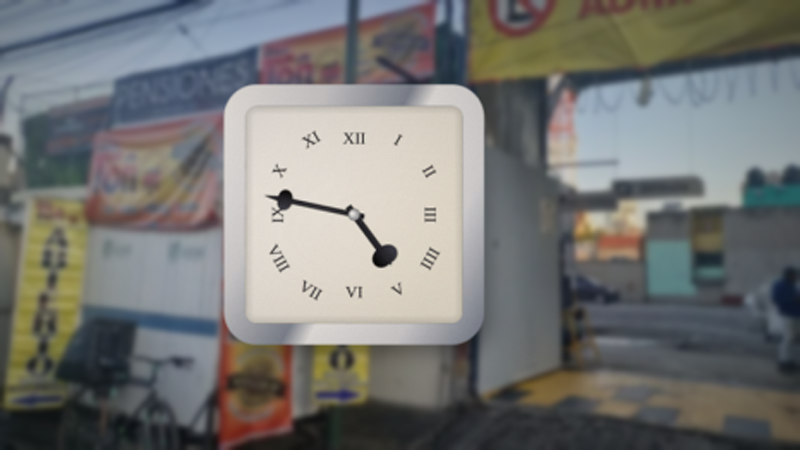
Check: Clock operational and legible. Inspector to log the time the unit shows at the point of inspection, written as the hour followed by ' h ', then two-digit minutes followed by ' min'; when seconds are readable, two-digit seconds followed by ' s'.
4 h 47 min
